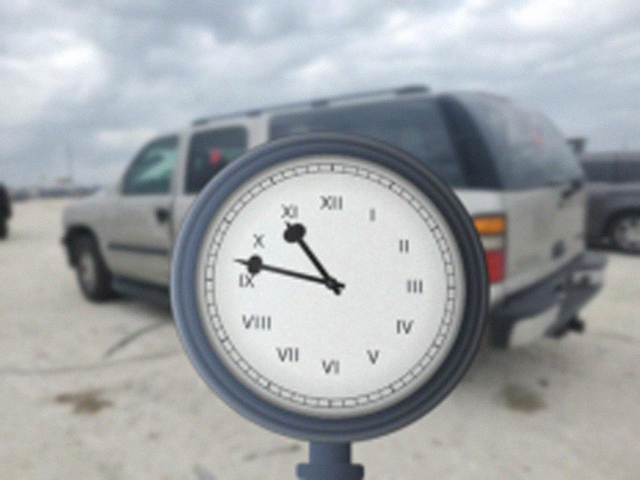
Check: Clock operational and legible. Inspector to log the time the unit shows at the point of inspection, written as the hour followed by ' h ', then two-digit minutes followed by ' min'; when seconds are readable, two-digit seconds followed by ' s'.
10 h 47 min
